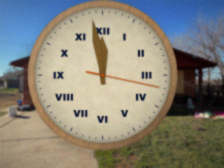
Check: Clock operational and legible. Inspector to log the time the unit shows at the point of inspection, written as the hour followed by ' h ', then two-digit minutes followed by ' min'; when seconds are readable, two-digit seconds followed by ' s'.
11 h 58 min 17 s
